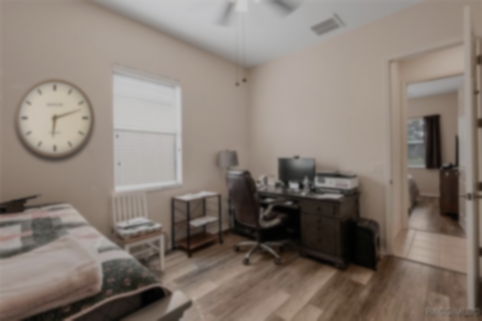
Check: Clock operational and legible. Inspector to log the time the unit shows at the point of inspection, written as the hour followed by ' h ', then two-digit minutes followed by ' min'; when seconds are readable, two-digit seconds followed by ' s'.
6 h 12 min
